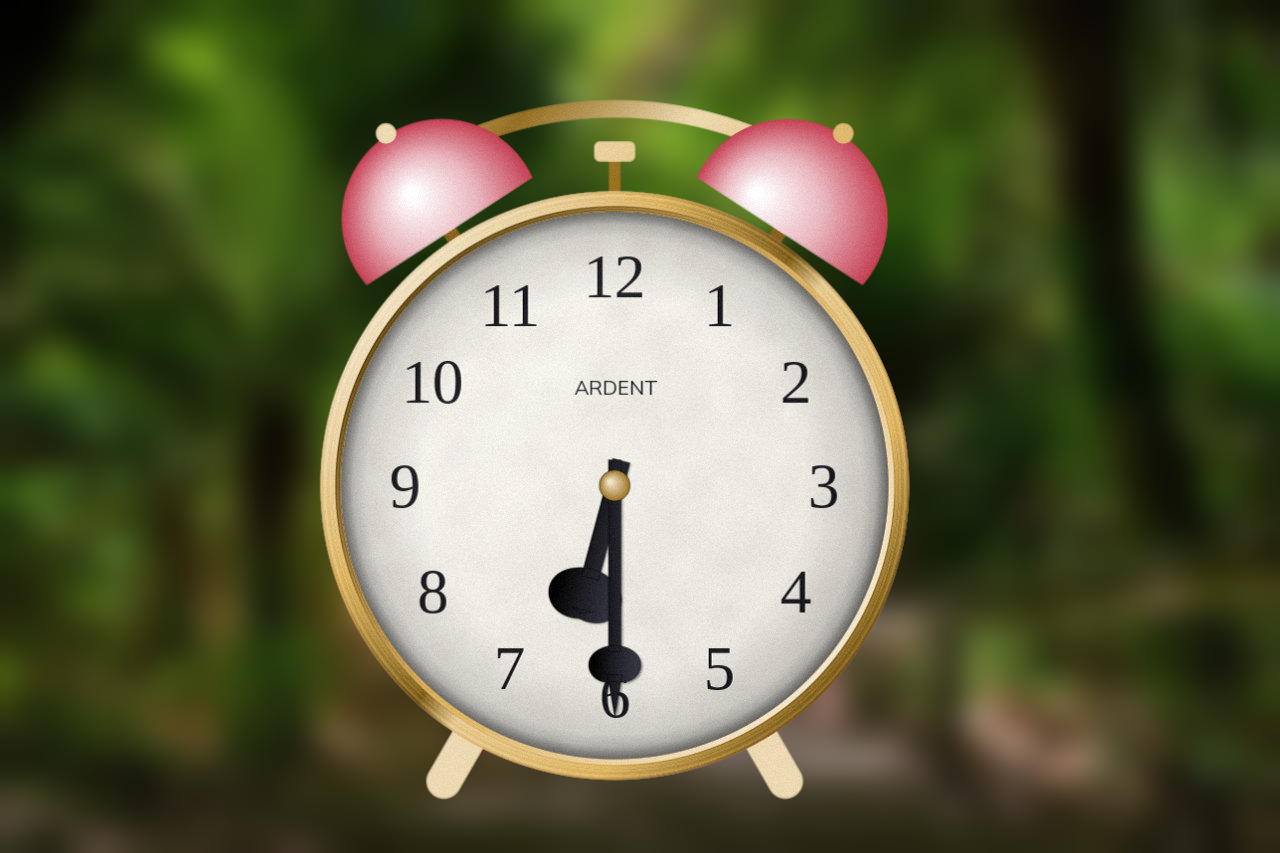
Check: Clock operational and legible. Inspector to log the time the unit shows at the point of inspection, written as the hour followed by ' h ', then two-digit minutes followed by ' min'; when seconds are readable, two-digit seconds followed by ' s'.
6 h 30 min
